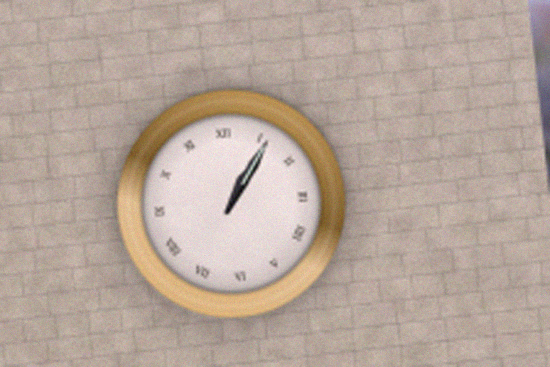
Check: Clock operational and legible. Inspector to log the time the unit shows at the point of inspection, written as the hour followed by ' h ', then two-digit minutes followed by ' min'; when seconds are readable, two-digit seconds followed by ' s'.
1 h 06 min
